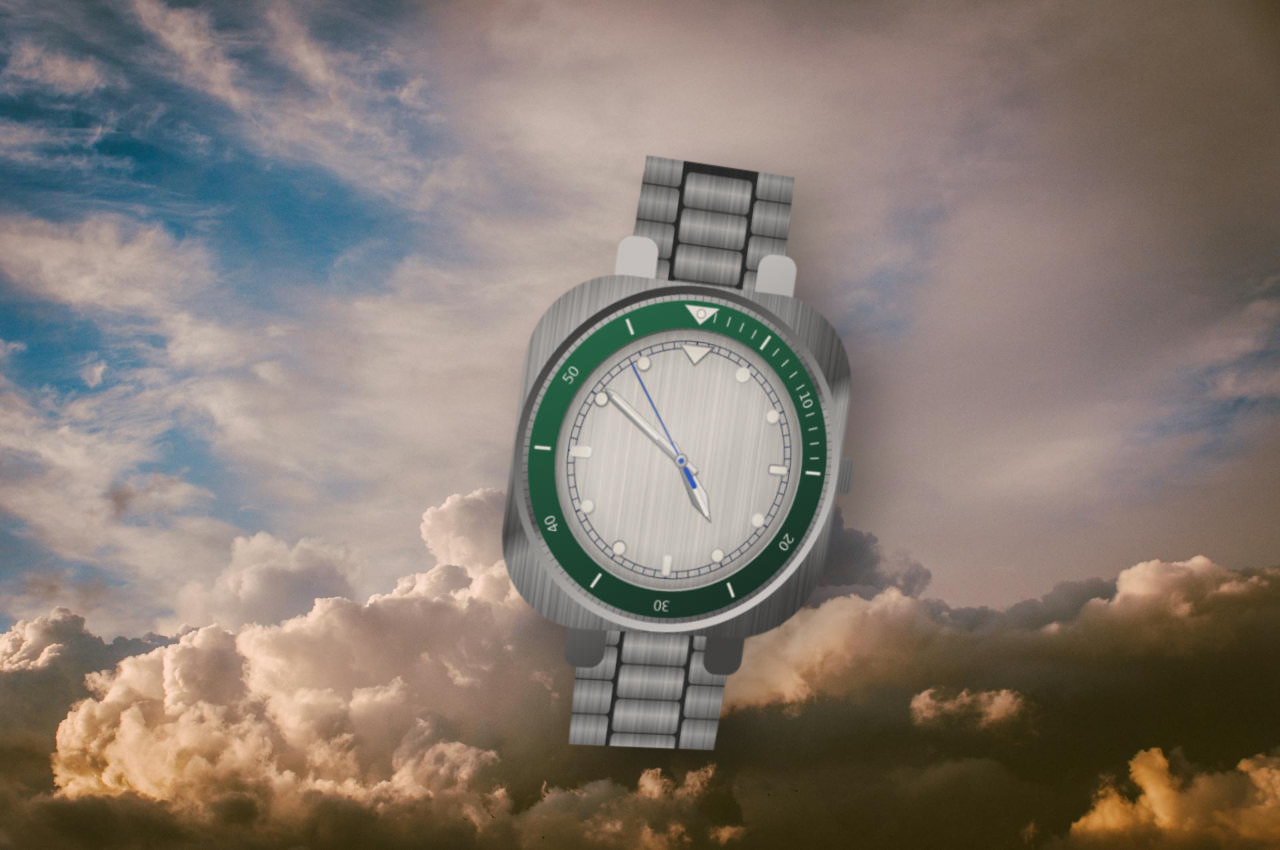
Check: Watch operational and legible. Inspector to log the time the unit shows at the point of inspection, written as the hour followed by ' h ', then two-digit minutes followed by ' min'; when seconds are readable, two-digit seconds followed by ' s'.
4 h 50 min 54 s
